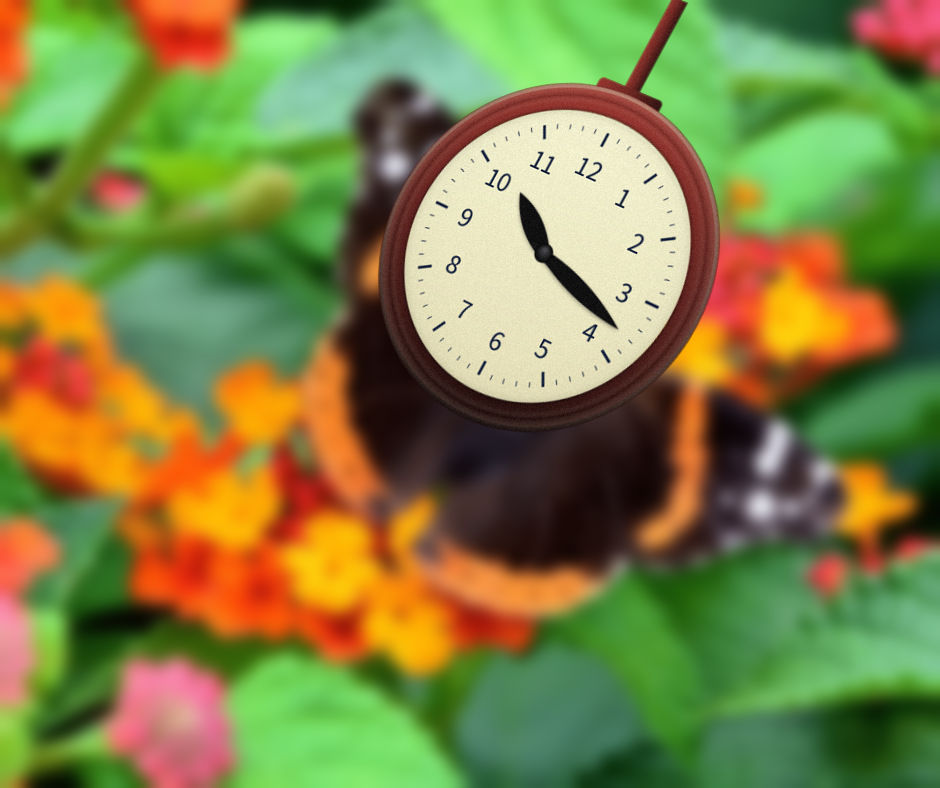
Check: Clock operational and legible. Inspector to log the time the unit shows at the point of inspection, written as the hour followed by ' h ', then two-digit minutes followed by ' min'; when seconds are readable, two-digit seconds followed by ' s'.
10 h 18 min
